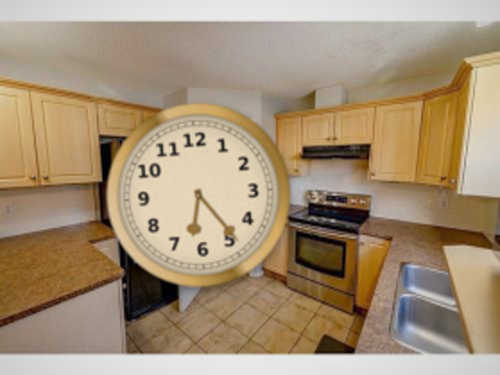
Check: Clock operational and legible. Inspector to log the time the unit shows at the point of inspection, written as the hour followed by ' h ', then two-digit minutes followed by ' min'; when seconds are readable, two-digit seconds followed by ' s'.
6 h 24 min
